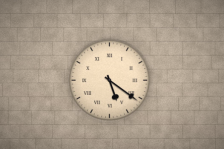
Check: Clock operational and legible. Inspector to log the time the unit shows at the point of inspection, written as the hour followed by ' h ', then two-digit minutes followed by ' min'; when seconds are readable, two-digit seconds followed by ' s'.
5 h 21 min
